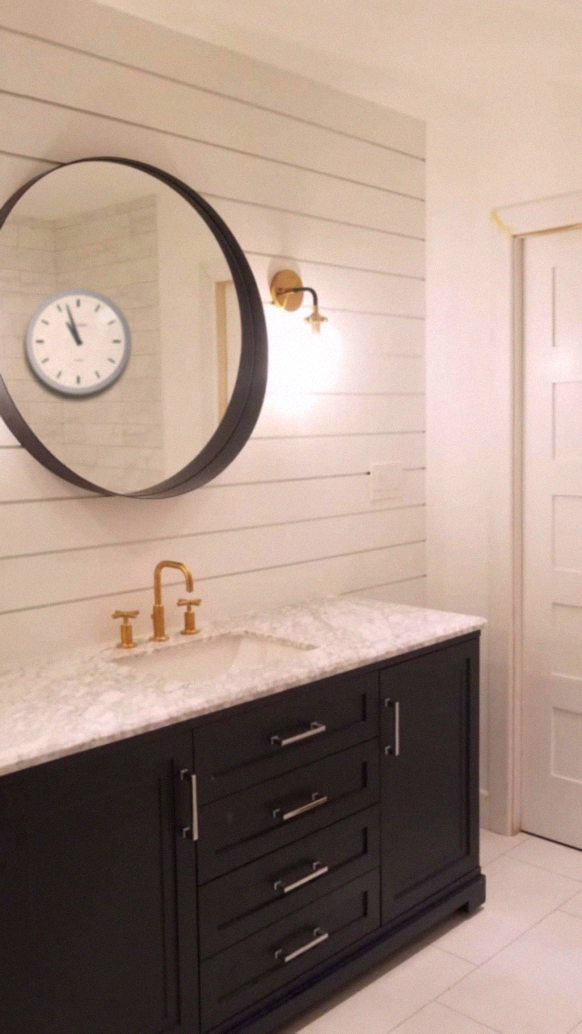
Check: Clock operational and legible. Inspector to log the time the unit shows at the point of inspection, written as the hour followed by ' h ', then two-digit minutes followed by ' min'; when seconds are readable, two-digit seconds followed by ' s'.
10 h 57 min
